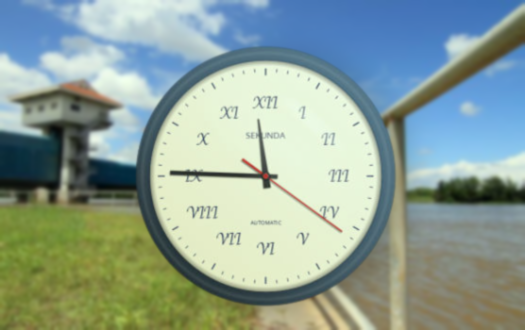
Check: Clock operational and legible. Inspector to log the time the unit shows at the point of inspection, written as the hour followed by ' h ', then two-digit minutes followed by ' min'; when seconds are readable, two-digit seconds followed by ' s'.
11 h 45 min 21 s
